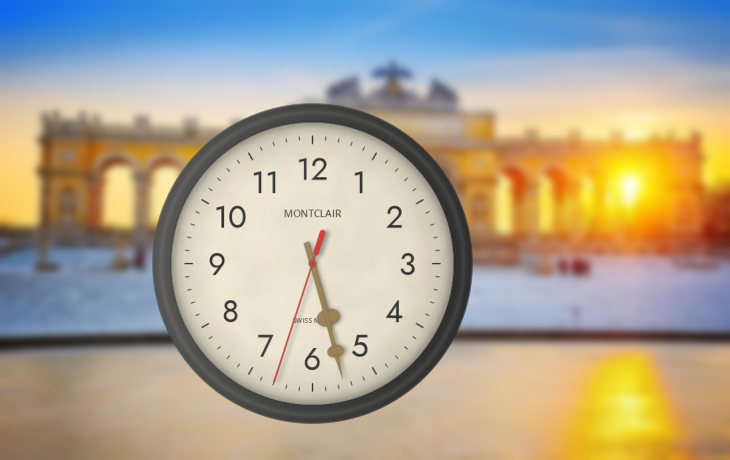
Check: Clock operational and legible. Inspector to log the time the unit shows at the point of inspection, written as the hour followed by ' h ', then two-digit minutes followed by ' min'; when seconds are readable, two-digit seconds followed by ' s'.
5 h 27 min 33 s
